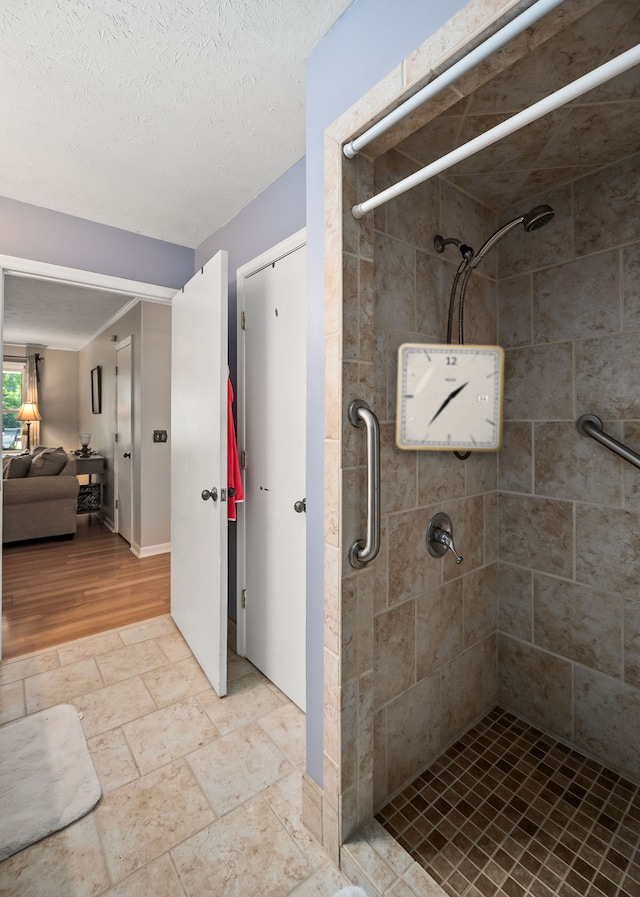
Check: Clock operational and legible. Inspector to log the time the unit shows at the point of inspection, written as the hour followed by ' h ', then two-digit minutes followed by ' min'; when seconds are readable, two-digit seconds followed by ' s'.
1 h 36 min
